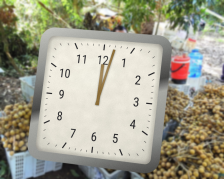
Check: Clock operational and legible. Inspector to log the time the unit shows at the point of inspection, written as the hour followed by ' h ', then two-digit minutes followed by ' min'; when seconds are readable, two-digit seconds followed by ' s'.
12 h 02 min
